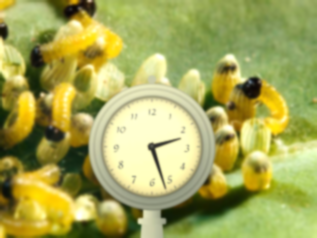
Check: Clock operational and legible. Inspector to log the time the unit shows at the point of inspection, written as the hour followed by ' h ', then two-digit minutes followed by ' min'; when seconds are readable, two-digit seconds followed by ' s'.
2 h 27 min
